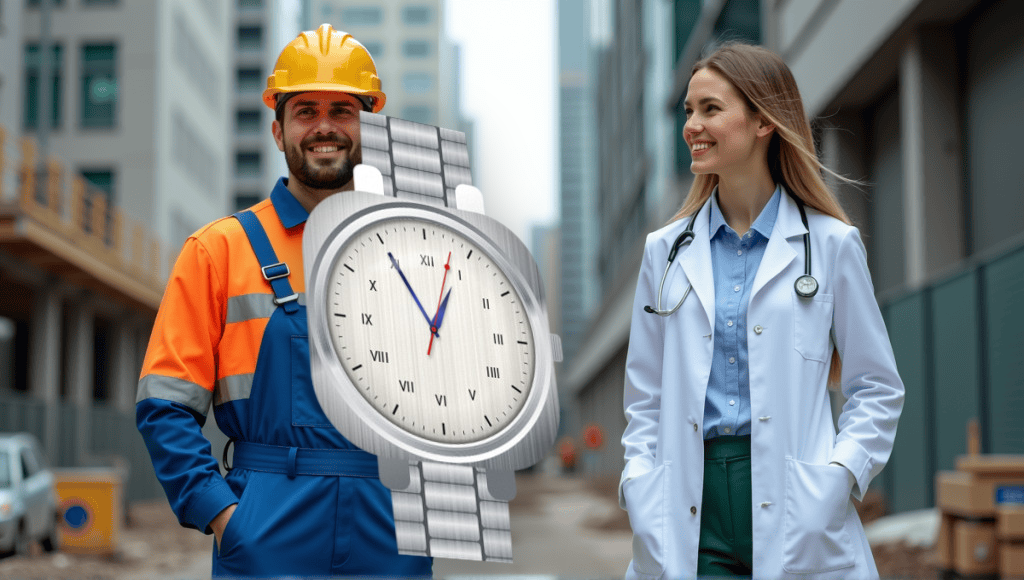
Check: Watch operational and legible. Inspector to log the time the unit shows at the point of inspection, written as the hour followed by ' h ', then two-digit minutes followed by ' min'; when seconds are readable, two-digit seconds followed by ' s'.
12 h 55 min 03 s
